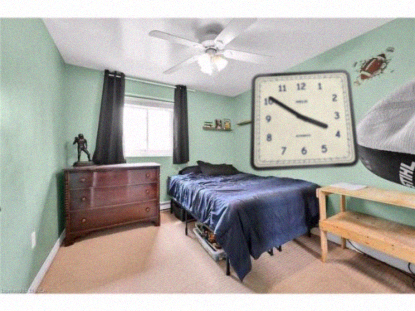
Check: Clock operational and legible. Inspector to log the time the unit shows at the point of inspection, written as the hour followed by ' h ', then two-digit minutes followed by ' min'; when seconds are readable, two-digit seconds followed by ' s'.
3 h 51 min
